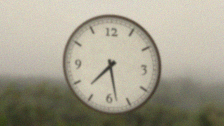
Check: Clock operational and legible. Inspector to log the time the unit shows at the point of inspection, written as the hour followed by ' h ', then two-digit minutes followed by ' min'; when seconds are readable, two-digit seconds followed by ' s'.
7 h 28 min
